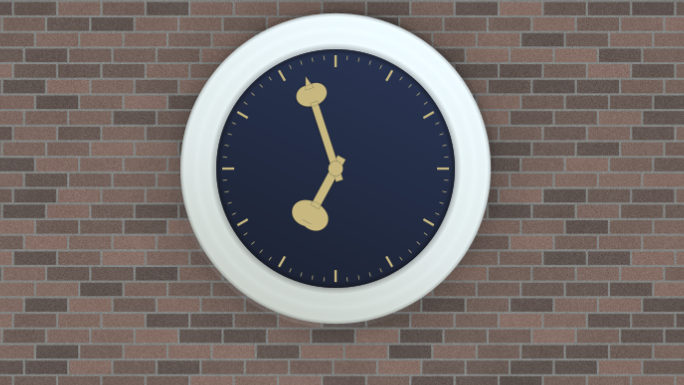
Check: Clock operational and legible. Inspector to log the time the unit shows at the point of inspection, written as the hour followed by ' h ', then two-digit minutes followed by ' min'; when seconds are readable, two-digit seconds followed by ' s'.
6 h 57 min
